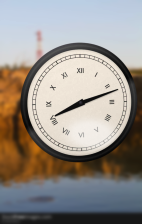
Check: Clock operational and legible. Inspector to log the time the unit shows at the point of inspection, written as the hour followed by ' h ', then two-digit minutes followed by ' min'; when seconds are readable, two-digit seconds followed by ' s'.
8 h 12 min
